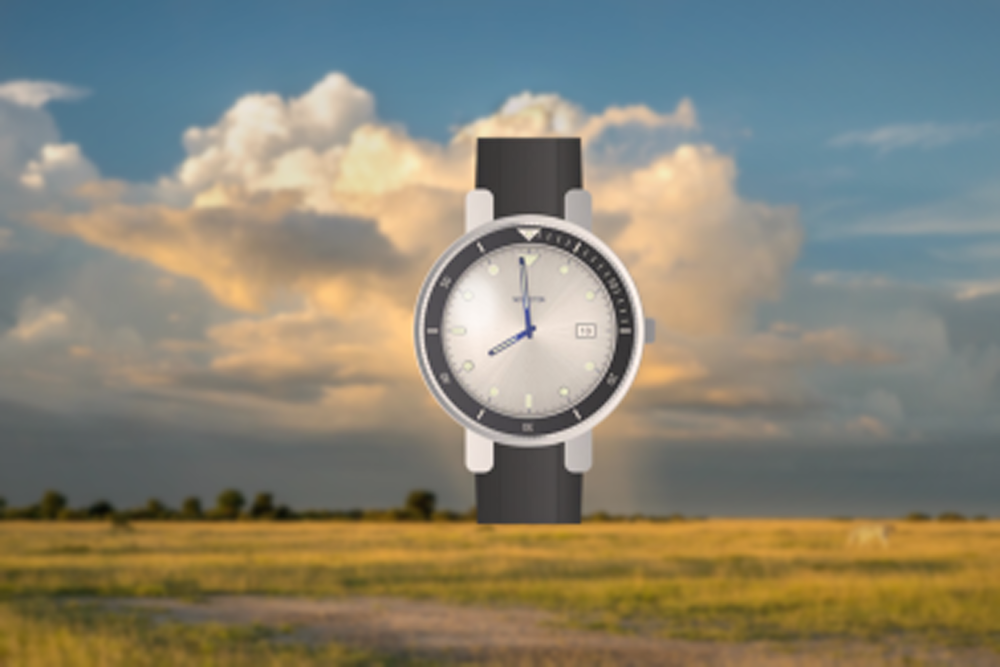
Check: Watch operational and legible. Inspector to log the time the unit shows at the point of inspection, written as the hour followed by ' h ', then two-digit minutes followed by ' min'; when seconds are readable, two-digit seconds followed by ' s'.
7 h 59 min
